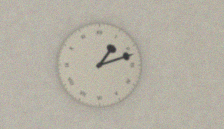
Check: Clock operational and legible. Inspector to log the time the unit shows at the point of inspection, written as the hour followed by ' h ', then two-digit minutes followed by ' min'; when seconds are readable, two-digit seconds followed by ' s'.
1 h 12 min
